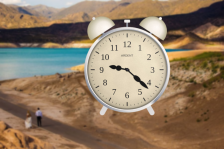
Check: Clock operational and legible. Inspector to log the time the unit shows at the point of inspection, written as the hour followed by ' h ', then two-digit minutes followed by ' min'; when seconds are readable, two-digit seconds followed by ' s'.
9 h 22 min
